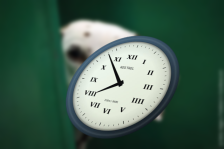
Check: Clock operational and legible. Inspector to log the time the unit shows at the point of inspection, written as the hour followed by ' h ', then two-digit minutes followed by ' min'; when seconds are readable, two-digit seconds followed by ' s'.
7 h 53 min
